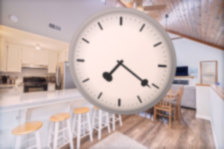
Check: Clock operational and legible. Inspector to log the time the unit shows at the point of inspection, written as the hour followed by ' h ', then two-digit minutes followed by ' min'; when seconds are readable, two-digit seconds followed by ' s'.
7 h 21 min
